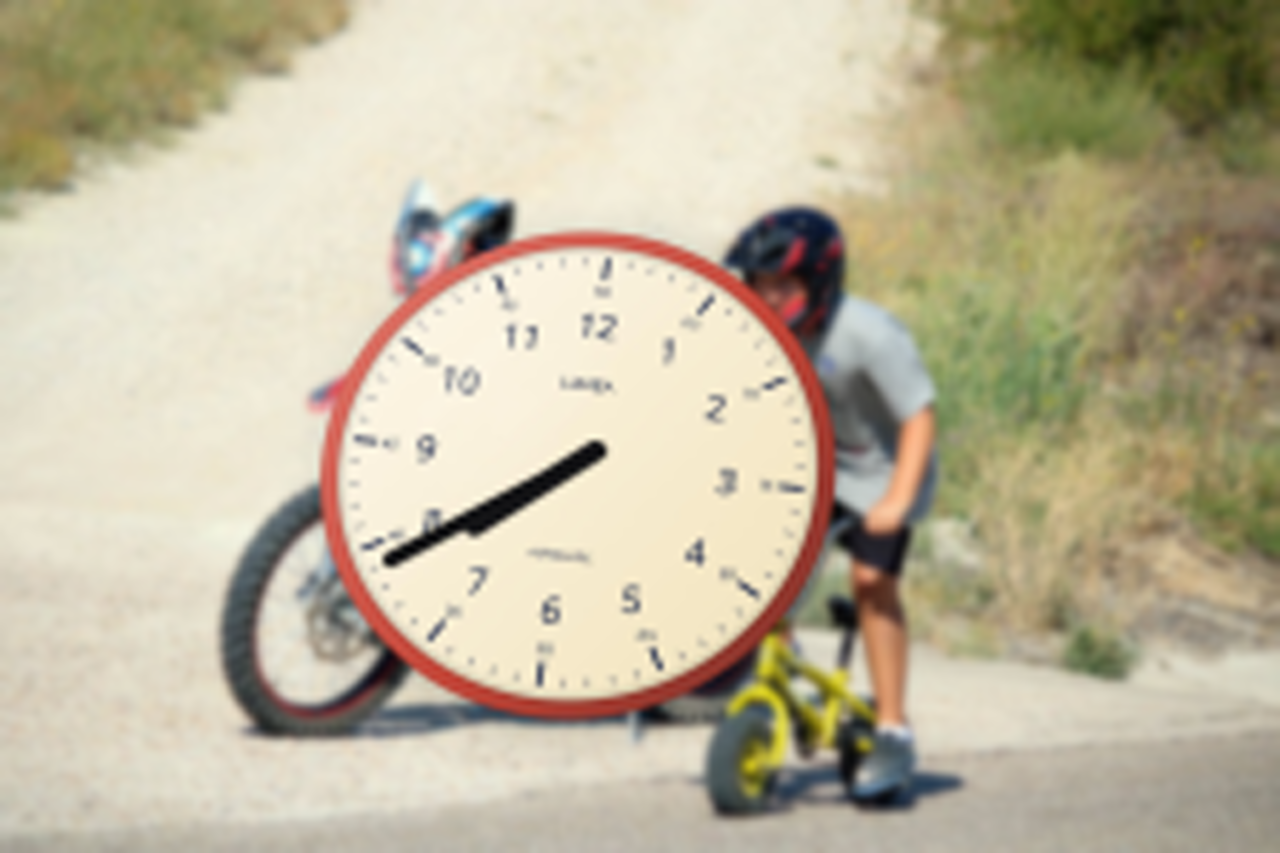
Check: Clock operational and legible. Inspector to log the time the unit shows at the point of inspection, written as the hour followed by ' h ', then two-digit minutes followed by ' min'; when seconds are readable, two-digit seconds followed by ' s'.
7 h 39 min
